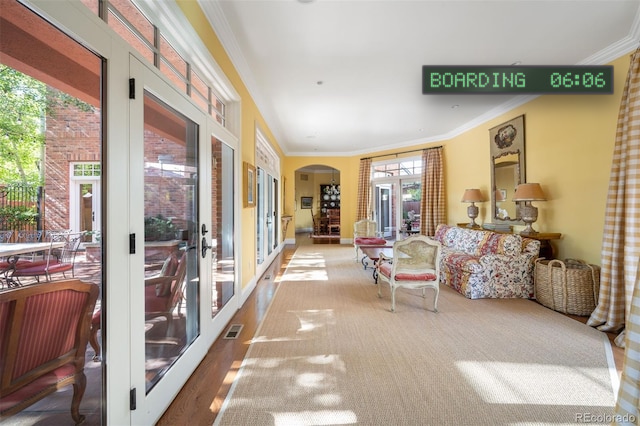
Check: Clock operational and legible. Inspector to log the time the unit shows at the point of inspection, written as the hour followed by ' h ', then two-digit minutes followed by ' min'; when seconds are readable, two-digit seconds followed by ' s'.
6 h 06 min
